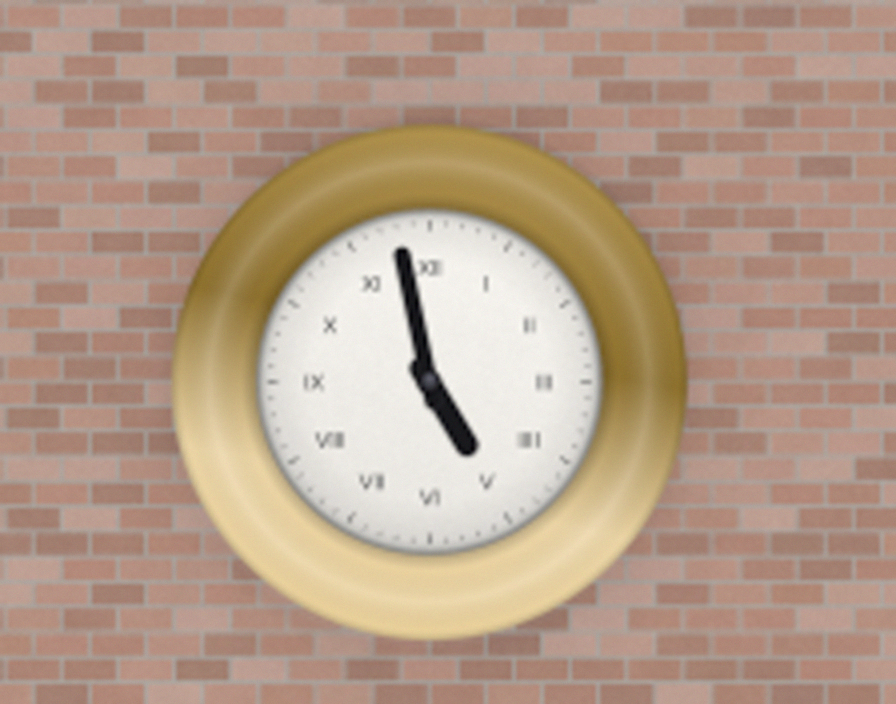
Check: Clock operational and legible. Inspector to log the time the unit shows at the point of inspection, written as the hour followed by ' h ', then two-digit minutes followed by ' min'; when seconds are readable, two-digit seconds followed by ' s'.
4 h 58 min
